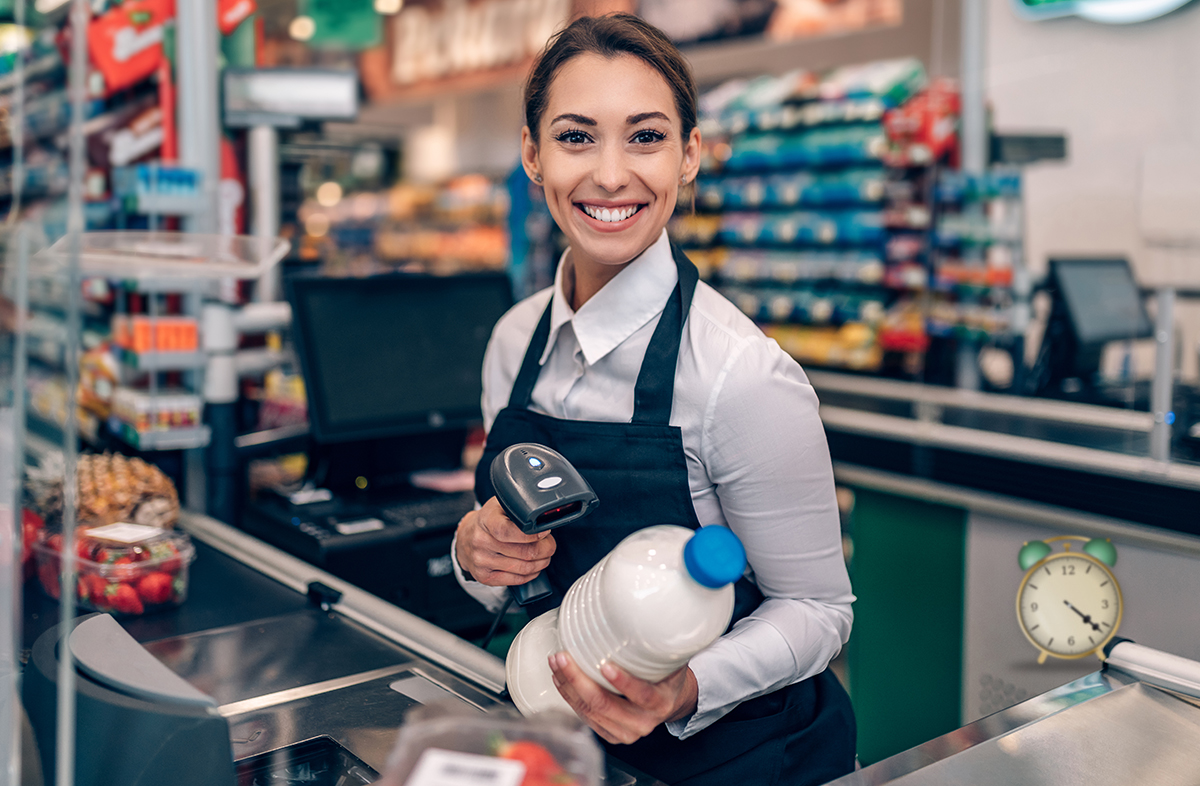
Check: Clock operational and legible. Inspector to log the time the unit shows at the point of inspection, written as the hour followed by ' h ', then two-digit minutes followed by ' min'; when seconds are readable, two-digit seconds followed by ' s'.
4 h 22 min
